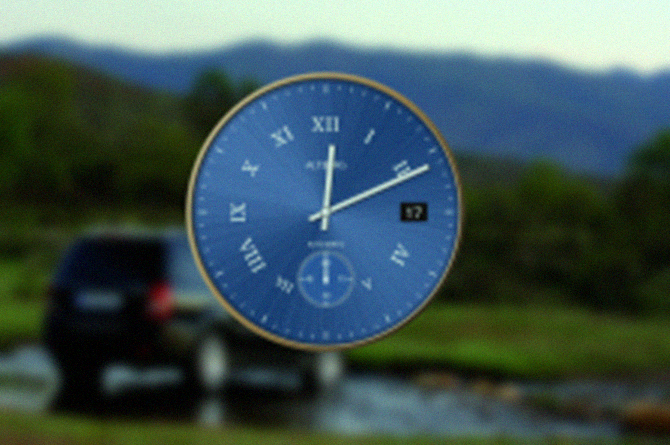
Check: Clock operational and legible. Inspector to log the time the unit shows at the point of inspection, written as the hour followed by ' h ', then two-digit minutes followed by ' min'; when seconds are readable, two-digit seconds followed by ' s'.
12 h 11 min
